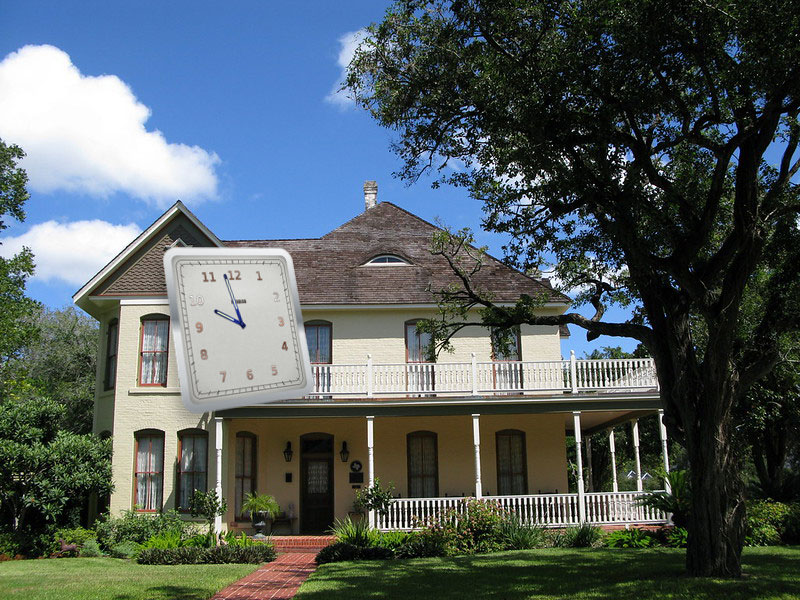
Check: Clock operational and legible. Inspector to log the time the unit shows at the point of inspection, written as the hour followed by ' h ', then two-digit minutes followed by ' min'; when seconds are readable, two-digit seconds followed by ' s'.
9 h 58 min
